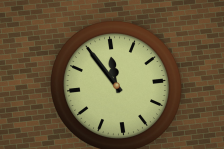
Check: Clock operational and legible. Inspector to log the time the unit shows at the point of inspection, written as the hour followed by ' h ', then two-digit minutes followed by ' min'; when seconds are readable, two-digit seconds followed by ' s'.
11 h 55 min
